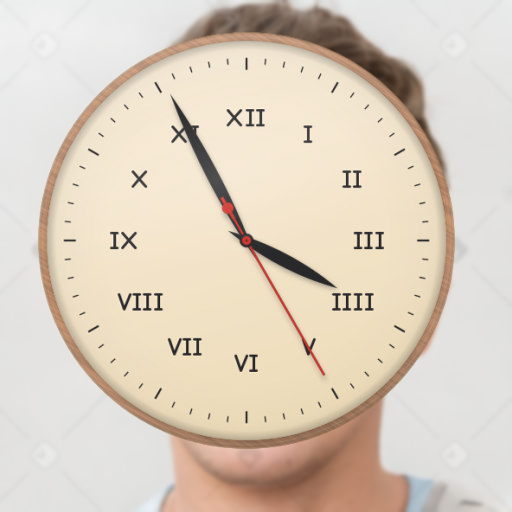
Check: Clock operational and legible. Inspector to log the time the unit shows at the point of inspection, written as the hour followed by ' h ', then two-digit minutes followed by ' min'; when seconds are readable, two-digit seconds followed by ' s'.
3 h 55 min 25 s
